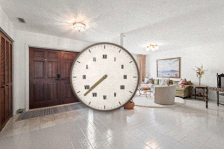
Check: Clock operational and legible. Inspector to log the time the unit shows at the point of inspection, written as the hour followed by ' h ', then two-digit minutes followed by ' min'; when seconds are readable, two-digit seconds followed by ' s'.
7 h 38 min
